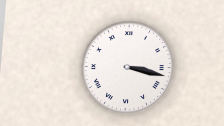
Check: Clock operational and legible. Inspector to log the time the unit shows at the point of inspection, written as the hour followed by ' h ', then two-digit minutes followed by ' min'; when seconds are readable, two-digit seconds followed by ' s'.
3 h 17 min
